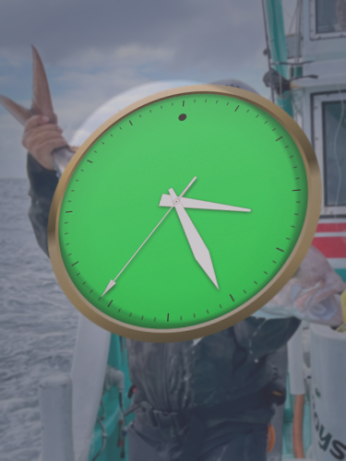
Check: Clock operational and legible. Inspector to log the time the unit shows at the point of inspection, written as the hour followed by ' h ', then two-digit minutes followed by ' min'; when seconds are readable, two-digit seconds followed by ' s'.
3 h 25 min 36 s
